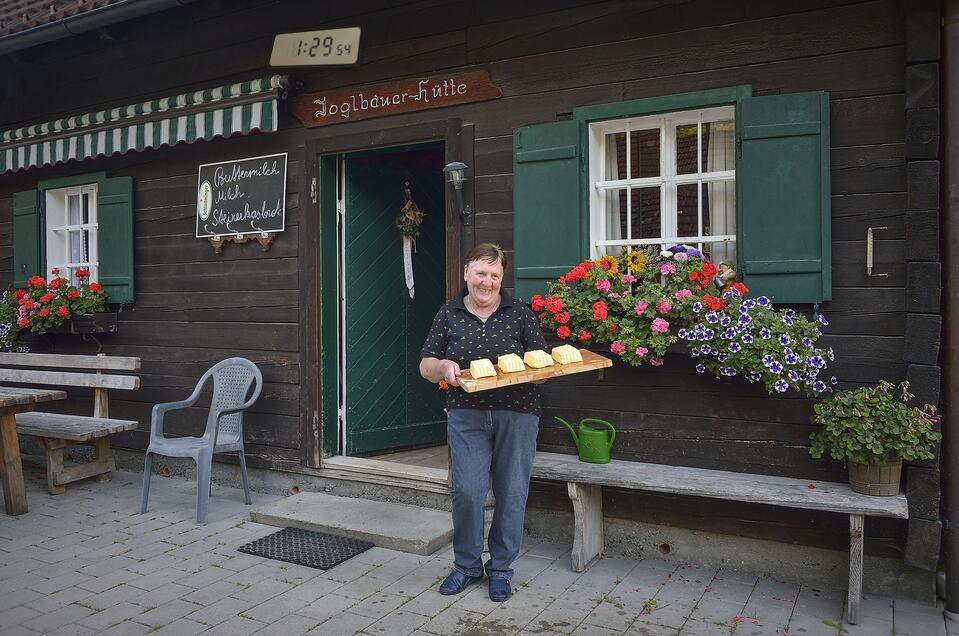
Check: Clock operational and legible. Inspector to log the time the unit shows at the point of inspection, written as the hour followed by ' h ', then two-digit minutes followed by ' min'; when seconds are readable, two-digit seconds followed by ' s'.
1 h 29 min 54 s
